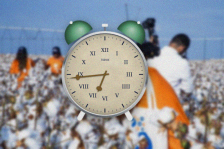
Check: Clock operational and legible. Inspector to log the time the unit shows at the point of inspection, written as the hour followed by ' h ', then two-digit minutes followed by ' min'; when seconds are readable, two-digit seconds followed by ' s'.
6 h 44 min
